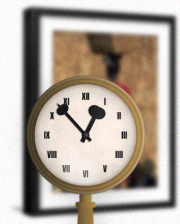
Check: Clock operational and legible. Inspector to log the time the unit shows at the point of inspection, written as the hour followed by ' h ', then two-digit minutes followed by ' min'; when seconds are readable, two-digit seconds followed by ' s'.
12 h 53 min
